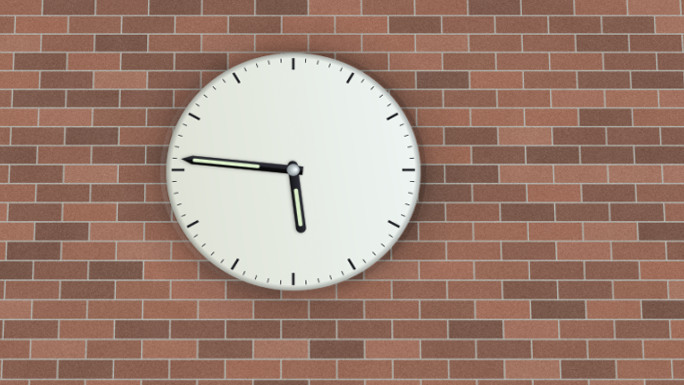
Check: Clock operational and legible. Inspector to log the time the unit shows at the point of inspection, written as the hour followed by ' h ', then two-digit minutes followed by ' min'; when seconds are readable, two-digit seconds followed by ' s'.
5 h 46 min
